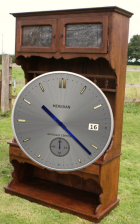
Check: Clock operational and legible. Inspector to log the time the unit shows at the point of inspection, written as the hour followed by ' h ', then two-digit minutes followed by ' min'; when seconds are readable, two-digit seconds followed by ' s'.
10 h 22 min
